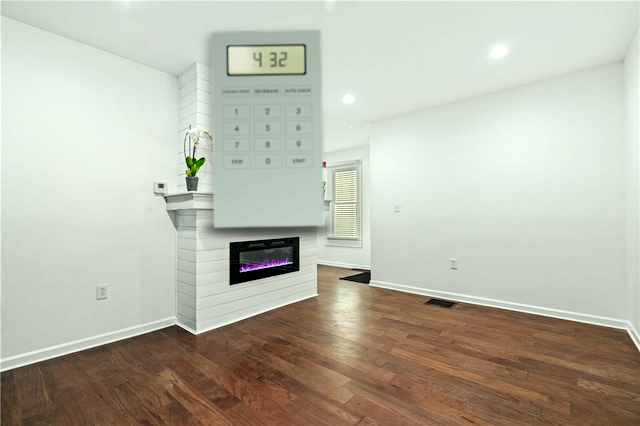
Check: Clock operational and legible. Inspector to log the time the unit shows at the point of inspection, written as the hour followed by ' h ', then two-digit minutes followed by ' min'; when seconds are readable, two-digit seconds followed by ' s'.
4 h 32 min
